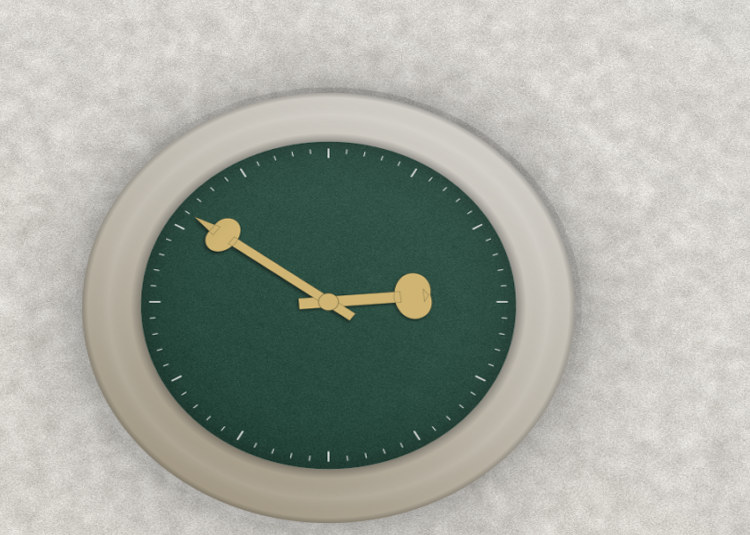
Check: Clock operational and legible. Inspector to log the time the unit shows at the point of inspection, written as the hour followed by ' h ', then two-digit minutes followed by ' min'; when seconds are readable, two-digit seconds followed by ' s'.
2 h 51 min
